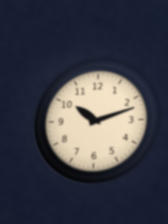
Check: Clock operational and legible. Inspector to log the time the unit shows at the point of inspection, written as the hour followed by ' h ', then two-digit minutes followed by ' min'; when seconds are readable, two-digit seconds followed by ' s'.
10 h 12 min
